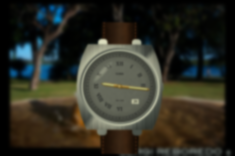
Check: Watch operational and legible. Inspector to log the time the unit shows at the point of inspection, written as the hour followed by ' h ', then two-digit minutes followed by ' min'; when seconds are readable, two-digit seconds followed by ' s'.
9 h 16 min
